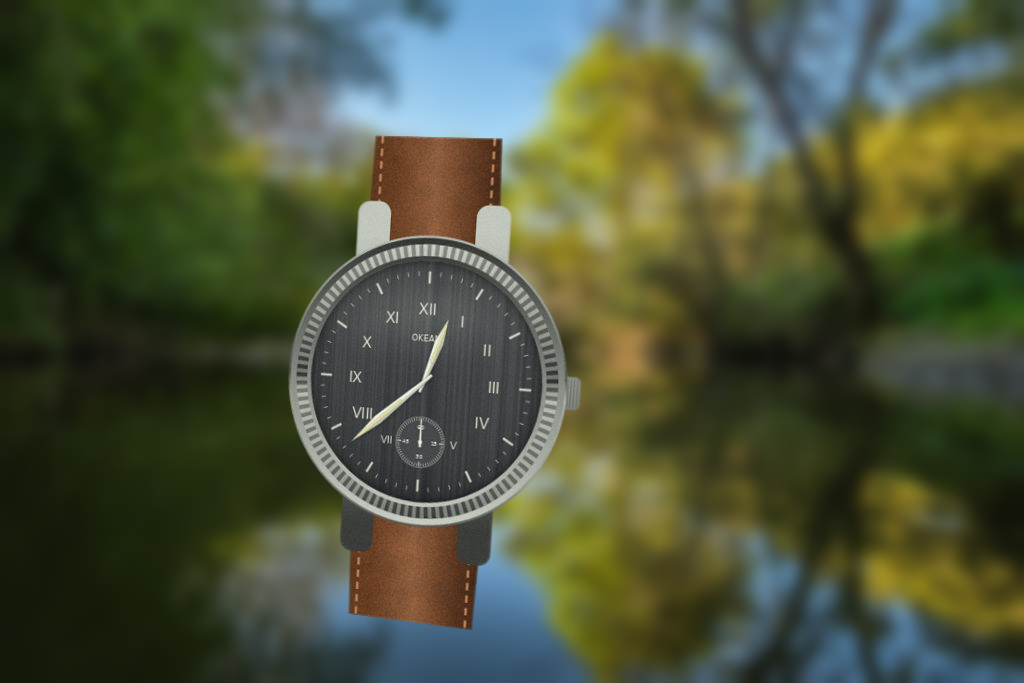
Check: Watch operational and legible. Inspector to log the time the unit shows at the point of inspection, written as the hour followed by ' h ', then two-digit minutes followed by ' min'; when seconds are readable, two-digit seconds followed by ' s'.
12 h 38 min
